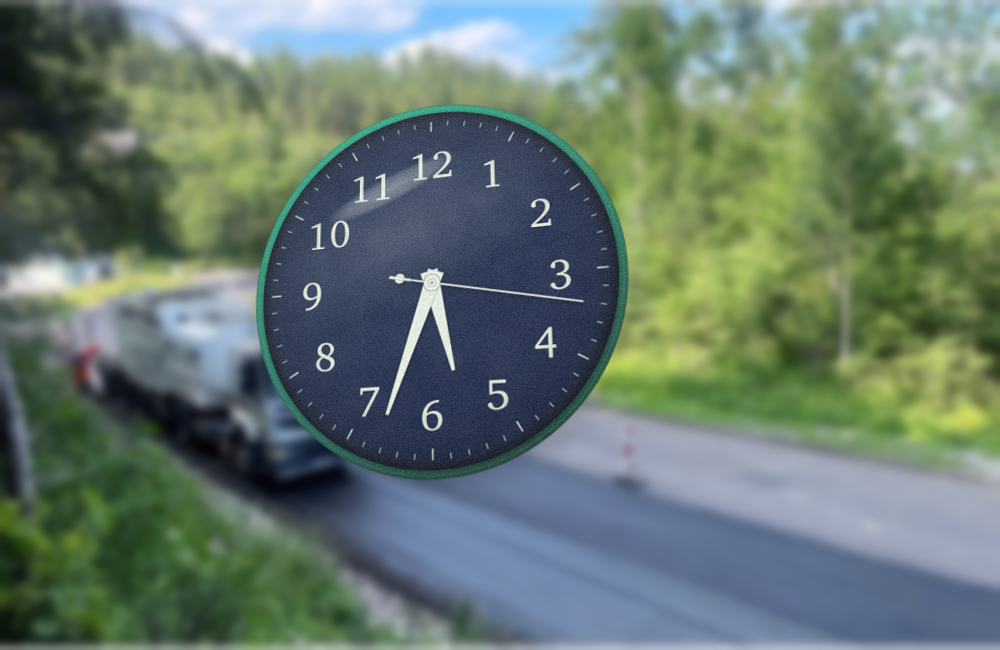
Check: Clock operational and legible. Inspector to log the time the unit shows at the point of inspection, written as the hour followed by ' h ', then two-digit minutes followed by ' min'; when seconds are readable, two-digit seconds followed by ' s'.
5 h 33 min 17 s
